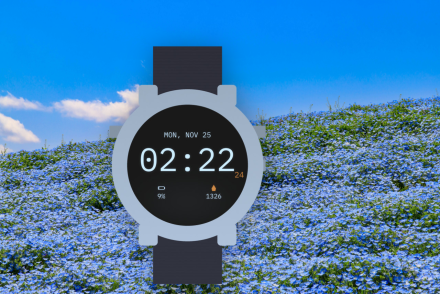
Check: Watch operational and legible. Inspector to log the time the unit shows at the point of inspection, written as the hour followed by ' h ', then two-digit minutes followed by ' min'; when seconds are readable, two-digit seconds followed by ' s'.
2 h 22 min 24 s
